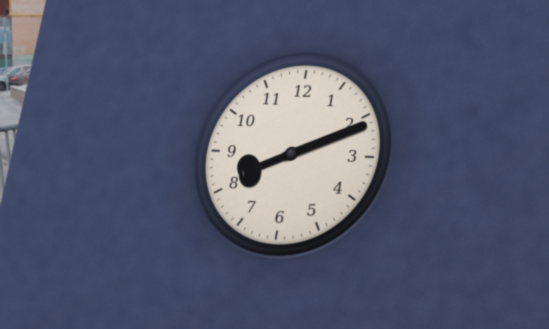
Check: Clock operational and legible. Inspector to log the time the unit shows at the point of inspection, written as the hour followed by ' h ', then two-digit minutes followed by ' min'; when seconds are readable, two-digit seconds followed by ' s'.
8 h 11 min
